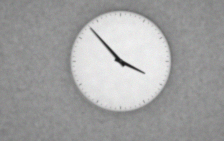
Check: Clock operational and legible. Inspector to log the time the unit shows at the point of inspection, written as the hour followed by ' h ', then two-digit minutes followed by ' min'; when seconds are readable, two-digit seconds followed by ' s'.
3 h 53 min
